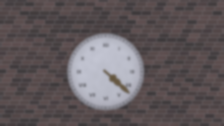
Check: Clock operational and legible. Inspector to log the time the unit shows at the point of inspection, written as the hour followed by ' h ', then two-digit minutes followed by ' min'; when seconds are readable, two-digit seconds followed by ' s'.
4 h 22 min
